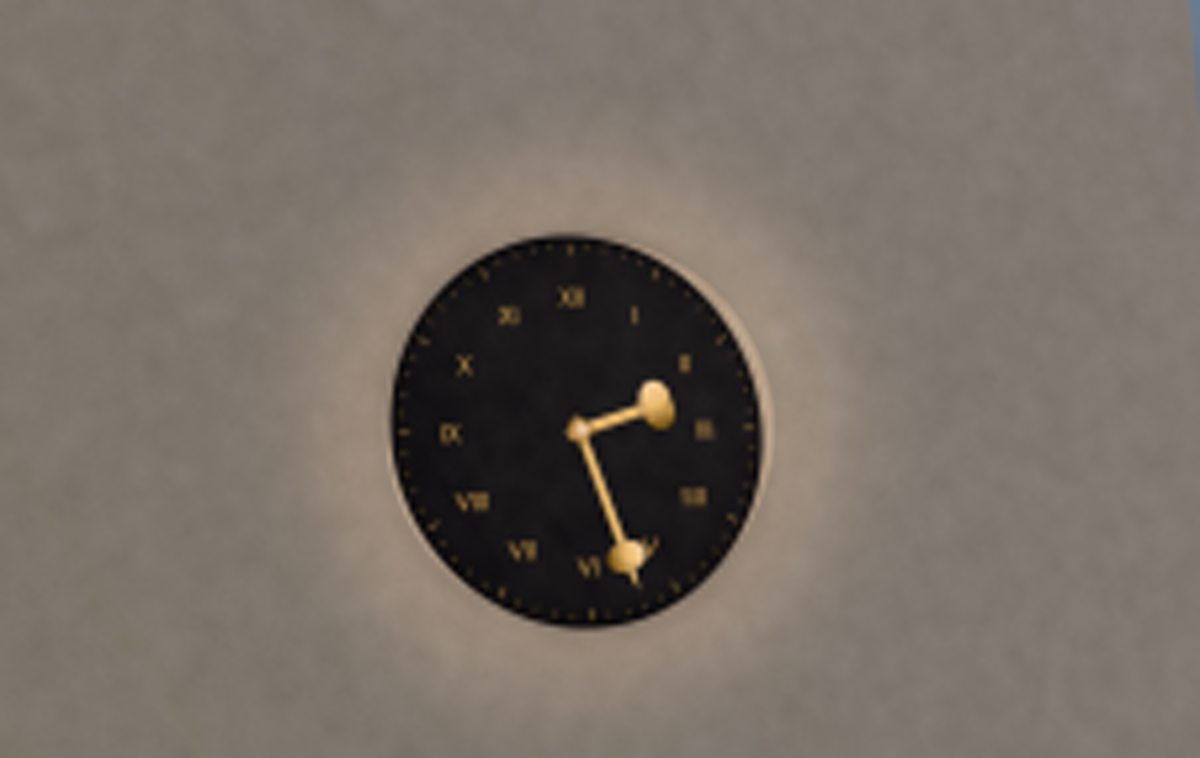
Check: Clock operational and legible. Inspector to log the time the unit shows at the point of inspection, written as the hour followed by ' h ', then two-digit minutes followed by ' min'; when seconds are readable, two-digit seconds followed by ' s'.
2 h 27 min
